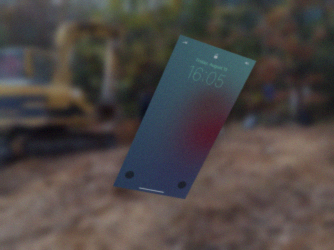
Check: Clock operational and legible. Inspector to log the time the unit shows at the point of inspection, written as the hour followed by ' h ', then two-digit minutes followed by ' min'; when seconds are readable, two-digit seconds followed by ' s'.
16 h 05 min
